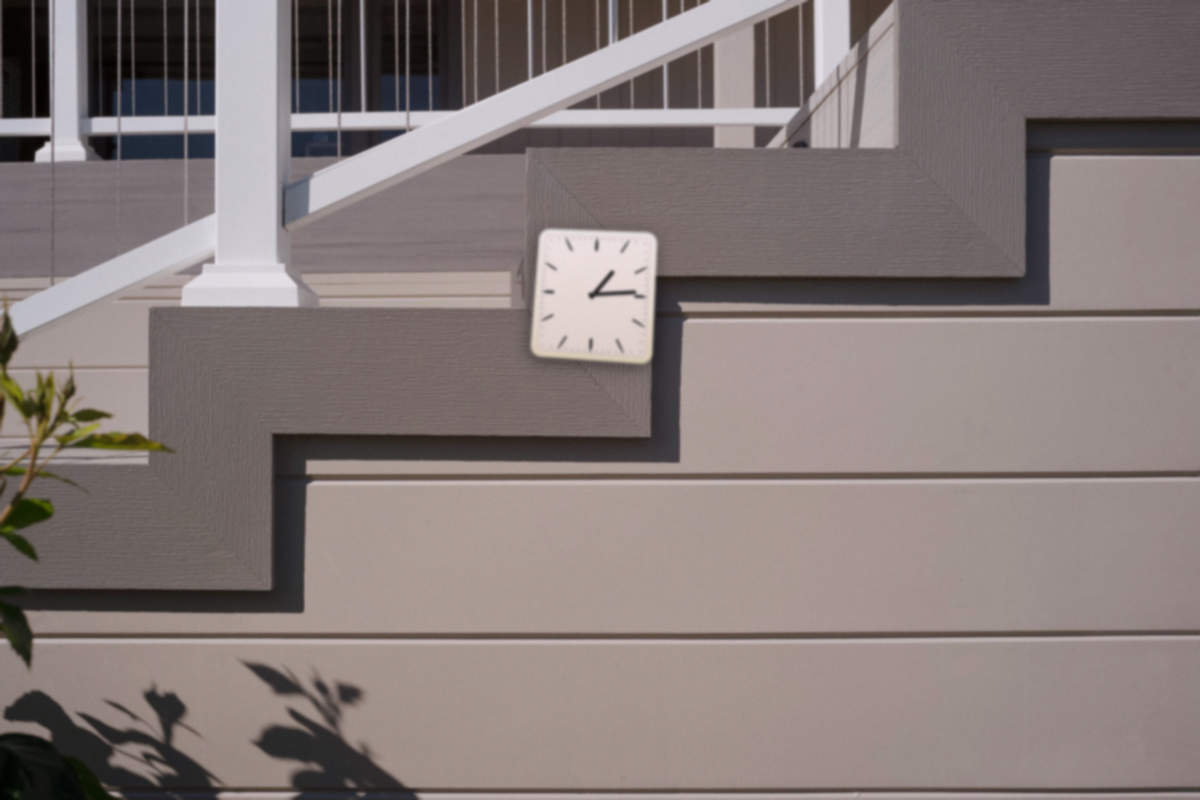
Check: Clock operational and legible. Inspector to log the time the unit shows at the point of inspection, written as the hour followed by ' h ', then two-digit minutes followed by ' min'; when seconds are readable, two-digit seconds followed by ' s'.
1 h 14 min
